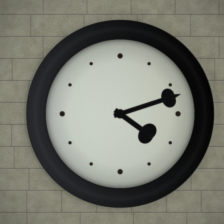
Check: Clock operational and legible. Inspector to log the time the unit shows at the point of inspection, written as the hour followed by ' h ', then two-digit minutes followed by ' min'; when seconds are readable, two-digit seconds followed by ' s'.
4 h 12 min
